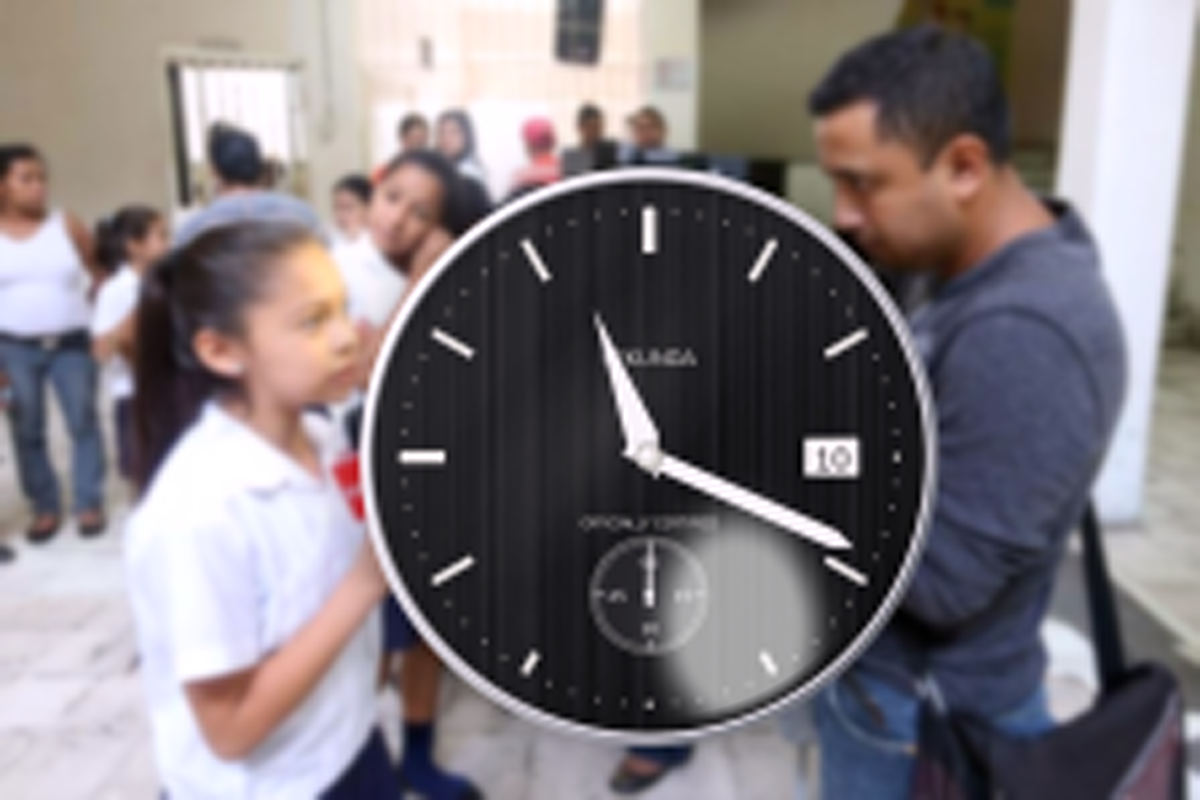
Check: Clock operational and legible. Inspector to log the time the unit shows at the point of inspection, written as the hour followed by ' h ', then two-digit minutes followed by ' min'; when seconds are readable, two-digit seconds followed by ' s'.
11 h 19 min
